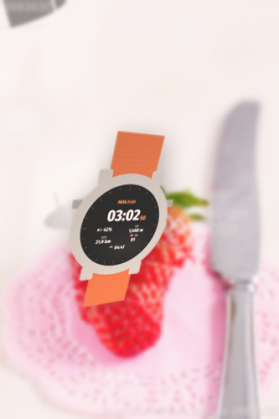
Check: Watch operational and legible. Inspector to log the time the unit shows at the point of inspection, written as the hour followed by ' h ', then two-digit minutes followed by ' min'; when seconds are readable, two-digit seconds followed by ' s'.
3 h 02 min
